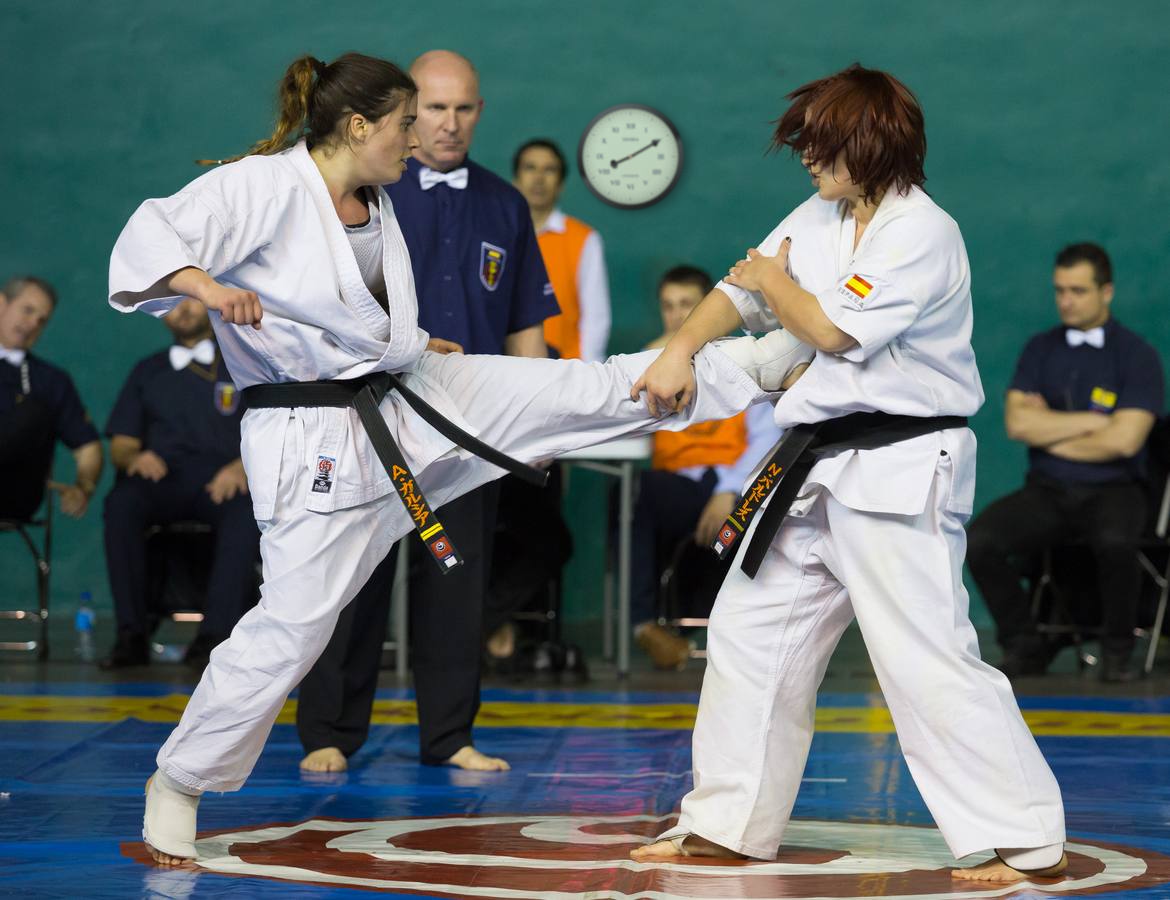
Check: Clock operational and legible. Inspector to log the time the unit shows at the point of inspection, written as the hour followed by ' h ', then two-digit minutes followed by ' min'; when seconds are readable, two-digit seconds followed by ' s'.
8 h 10 min
